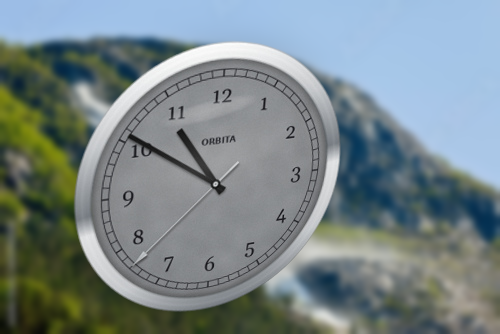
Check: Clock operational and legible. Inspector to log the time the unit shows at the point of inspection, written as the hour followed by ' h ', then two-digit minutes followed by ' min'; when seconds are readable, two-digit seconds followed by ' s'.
10 h 50 min 38 s
